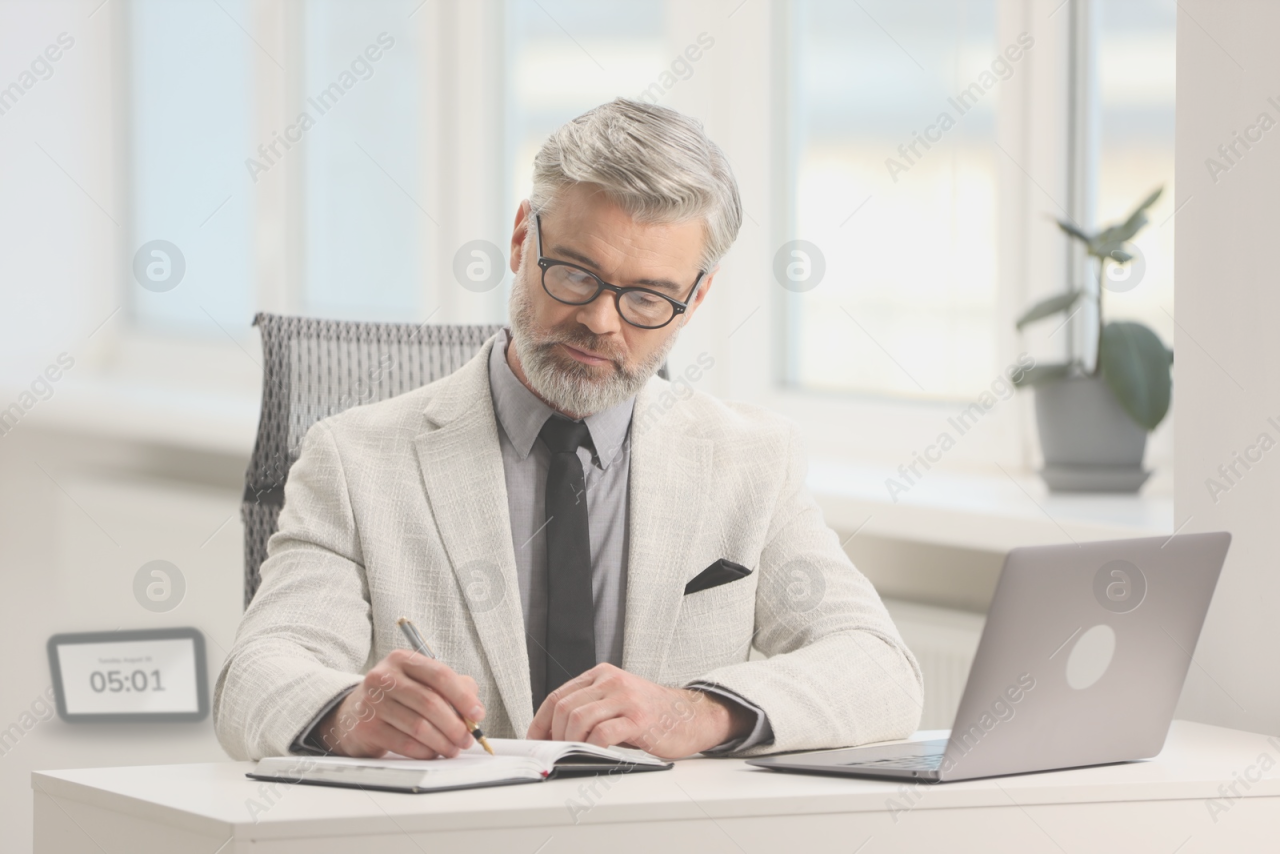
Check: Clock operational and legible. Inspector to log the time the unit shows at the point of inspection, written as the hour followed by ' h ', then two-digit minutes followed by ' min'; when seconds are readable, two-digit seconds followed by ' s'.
5 h 01 min
